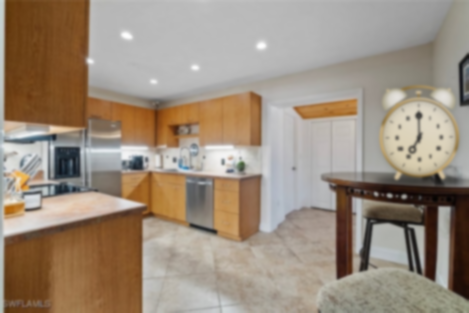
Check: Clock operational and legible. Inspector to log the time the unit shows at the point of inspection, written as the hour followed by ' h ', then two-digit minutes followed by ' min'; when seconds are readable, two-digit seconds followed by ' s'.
7 h 00 min
